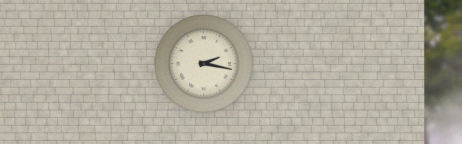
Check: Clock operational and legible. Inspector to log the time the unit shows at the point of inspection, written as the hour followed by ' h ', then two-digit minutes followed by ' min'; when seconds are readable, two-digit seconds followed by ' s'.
2 h 17 min
